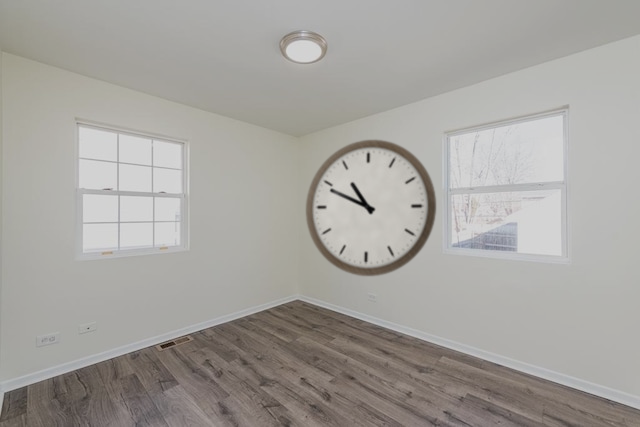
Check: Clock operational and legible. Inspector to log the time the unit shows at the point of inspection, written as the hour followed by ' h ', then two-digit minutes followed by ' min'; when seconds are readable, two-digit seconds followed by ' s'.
10 h 49 min
